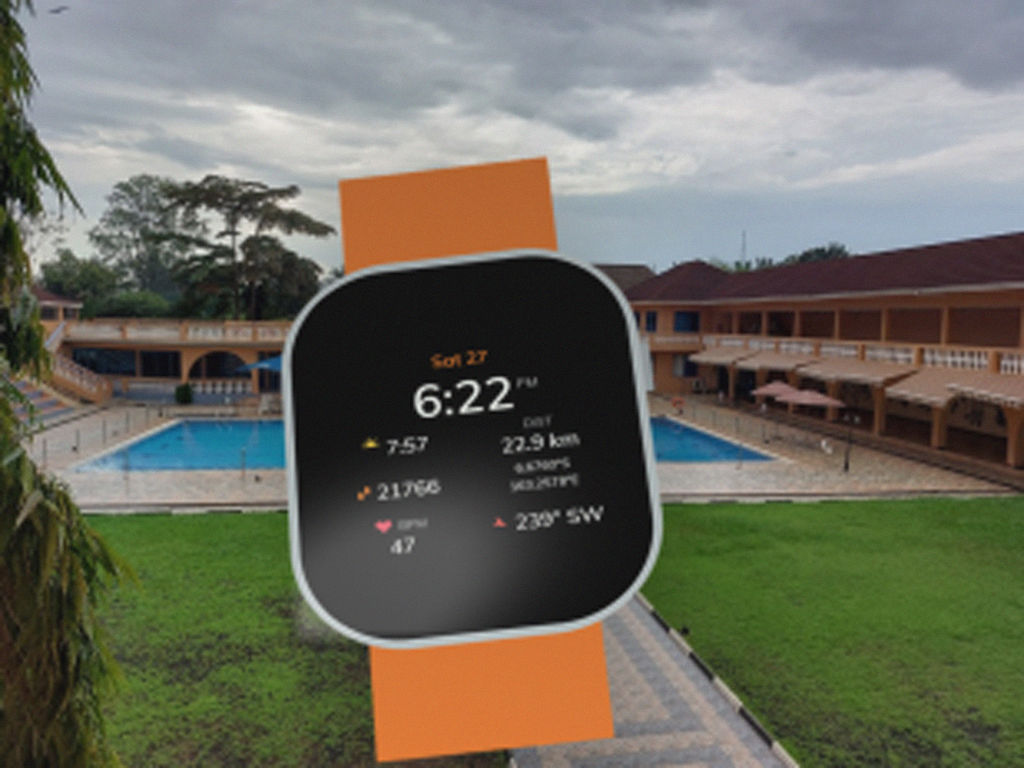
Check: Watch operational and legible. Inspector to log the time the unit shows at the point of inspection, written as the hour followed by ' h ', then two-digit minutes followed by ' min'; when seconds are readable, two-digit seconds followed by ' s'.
6 h 22 min
